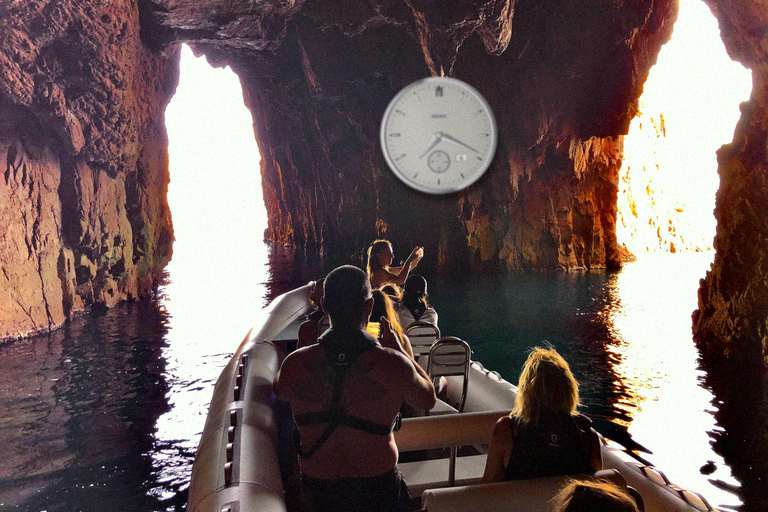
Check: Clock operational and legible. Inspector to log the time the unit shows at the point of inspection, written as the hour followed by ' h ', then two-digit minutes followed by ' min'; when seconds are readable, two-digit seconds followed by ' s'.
7 h 19 min
